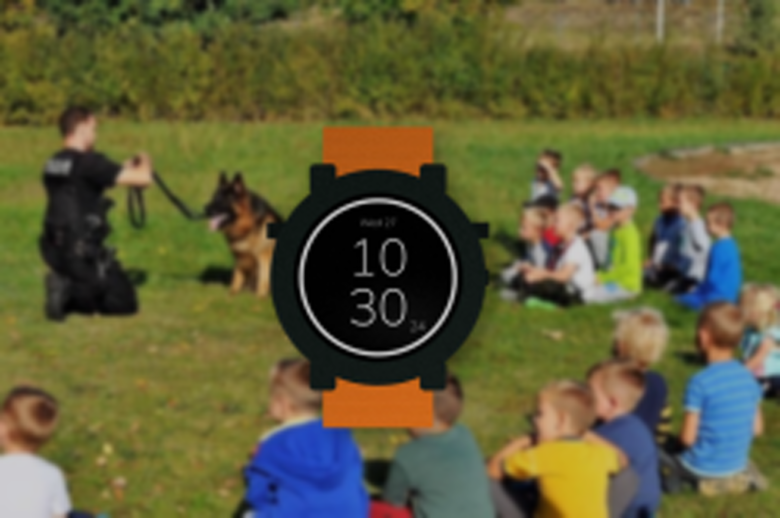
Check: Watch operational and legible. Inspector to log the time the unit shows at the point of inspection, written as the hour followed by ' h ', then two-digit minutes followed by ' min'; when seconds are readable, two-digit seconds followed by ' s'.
10 h 30 min
